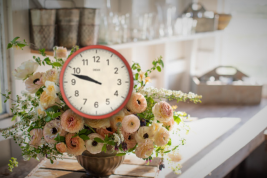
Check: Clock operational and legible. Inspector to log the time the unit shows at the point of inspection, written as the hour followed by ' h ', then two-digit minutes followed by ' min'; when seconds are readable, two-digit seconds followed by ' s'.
9 h 48 min
